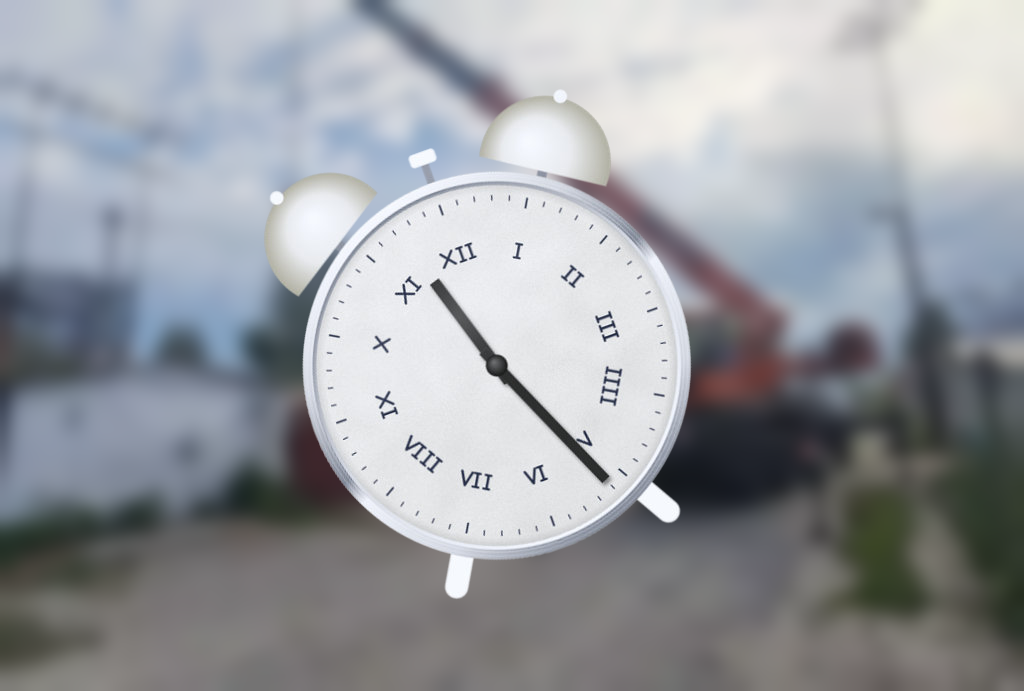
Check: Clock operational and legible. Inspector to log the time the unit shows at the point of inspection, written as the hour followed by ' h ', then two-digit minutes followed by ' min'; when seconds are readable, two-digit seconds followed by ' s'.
11 h 26 min
